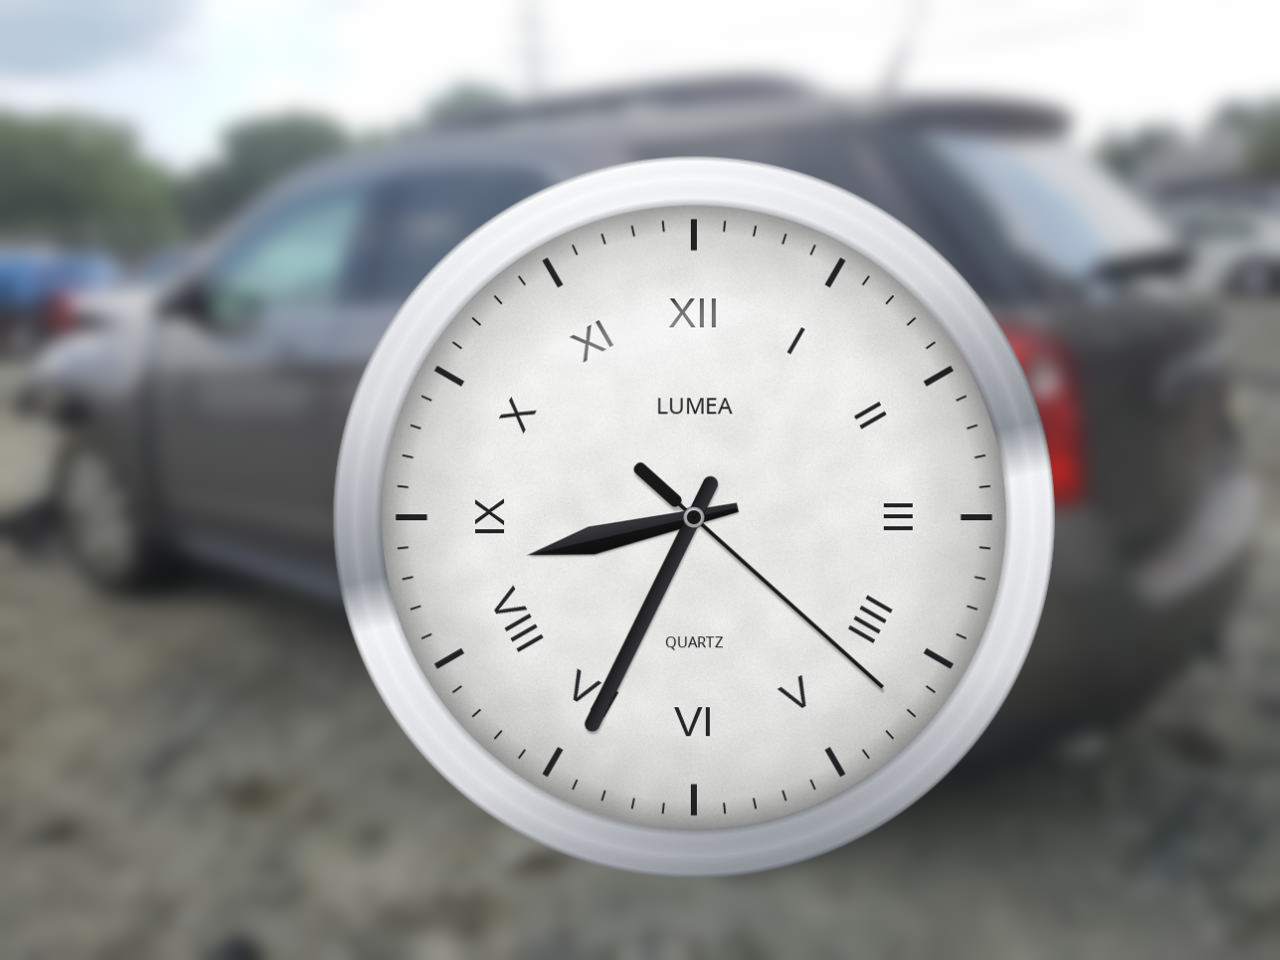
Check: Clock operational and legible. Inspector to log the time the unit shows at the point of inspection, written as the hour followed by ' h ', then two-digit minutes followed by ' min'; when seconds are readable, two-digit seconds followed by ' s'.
8 h 34 min 22 s
